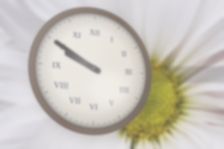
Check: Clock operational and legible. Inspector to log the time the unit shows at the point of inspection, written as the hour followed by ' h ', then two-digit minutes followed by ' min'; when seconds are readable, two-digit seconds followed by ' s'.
9 h 50 min
